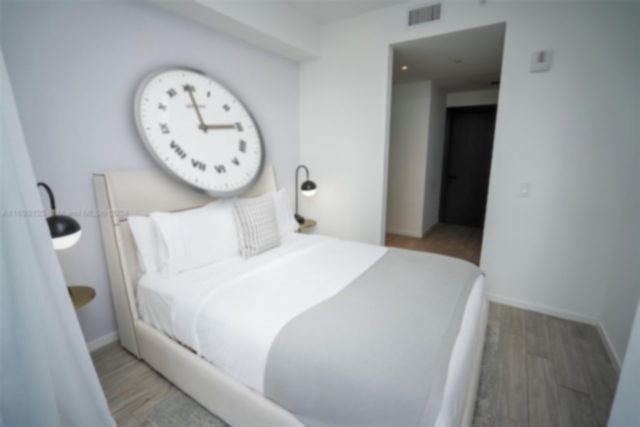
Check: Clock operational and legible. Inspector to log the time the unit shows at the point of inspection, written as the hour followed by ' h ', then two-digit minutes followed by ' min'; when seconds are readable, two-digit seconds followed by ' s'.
3 h 00 min
